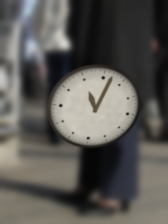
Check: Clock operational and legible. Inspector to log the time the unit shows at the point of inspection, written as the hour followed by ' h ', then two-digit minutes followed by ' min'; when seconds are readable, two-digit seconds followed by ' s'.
11 h 02 min
